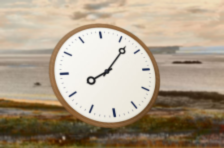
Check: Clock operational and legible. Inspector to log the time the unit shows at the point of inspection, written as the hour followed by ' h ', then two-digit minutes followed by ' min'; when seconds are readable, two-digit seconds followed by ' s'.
8 h 07 min
